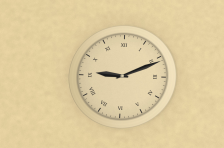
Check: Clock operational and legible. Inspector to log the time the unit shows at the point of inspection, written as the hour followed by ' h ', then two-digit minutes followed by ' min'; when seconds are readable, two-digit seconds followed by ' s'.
9 h 11 min
